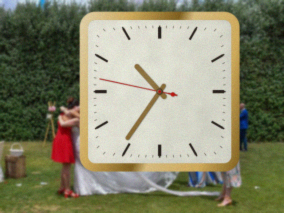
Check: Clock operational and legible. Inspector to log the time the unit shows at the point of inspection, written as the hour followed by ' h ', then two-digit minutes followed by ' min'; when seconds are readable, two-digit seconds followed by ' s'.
10 h 35 min 47 s
